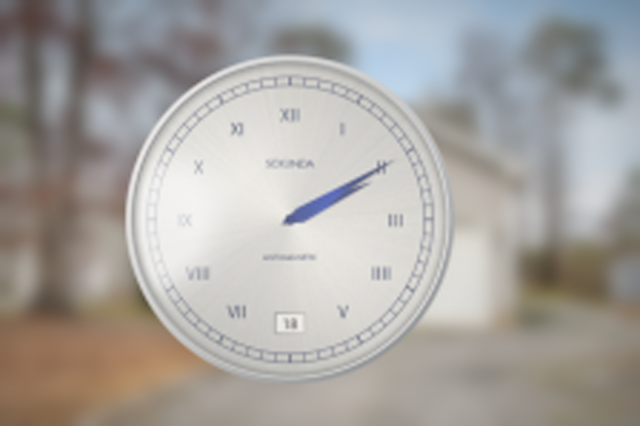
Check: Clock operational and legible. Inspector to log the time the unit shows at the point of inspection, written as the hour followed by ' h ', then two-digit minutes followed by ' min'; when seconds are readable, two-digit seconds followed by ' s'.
2 h 10 min
